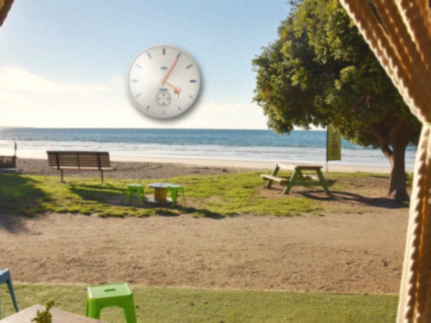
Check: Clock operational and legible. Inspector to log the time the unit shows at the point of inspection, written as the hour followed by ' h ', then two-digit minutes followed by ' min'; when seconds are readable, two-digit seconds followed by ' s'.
4 h 05 min
